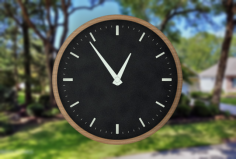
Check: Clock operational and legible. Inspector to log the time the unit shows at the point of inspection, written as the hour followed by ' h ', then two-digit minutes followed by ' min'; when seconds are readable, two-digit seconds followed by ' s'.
12 h 54 min
